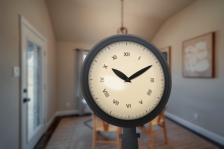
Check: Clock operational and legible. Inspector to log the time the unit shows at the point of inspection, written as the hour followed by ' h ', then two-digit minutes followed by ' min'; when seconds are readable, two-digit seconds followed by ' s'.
10 h 10 min
